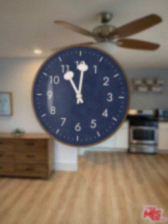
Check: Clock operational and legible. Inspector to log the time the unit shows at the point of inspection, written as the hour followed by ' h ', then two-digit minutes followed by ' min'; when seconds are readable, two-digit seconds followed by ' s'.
11 h 01 min
